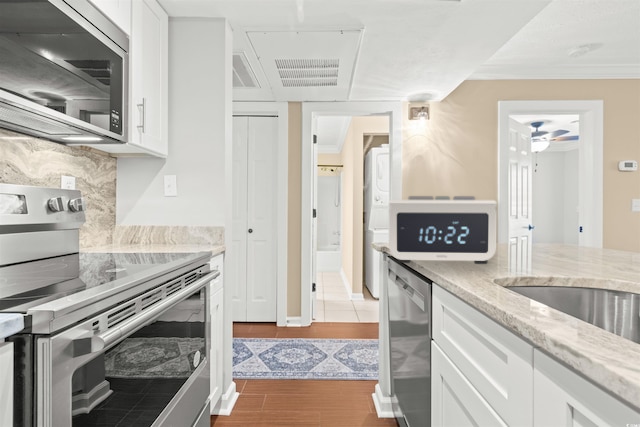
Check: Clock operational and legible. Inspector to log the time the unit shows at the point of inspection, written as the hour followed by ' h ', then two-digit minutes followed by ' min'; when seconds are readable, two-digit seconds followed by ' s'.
10 h 22 min
